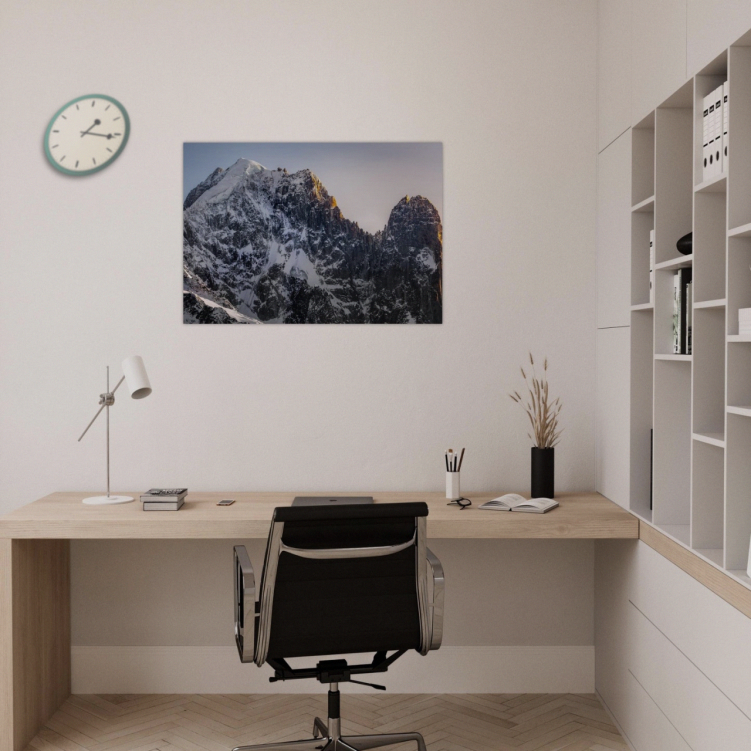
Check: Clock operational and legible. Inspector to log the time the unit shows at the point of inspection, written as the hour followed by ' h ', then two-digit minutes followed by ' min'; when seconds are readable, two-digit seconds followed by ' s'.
1 h 16 min
